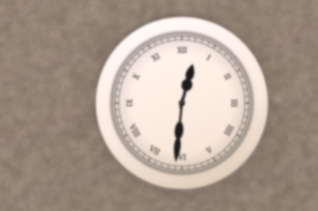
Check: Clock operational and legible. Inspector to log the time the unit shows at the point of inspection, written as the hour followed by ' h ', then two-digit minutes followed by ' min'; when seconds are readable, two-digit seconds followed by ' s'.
12 h 31 min
